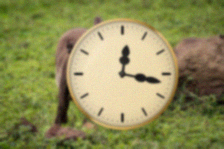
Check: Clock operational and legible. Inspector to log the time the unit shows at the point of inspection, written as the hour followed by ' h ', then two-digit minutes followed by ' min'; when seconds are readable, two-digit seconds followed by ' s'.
12 h 17 min
